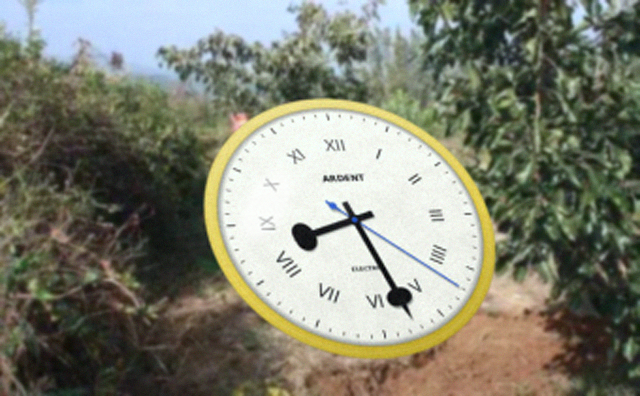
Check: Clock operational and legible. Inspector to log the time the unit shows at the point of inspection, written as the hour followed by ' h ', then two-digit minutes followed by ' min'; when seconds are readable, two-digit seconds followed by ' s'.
8 h 27 min 22 s
